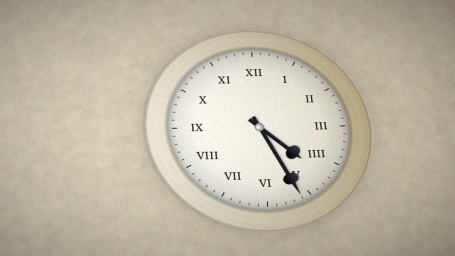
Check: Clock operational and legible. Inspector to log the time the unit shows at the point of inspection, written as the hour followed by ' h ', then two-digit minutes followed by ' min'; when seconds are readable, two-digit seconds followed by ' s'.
4 h 26 min
